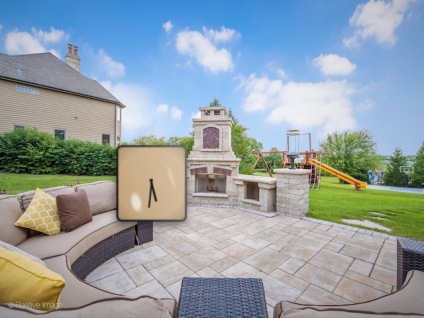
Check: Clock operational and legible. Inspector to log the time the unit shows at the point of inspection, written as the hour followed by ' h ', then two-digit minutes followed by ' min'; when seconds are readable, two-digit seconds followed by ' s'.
5 h 31 min
